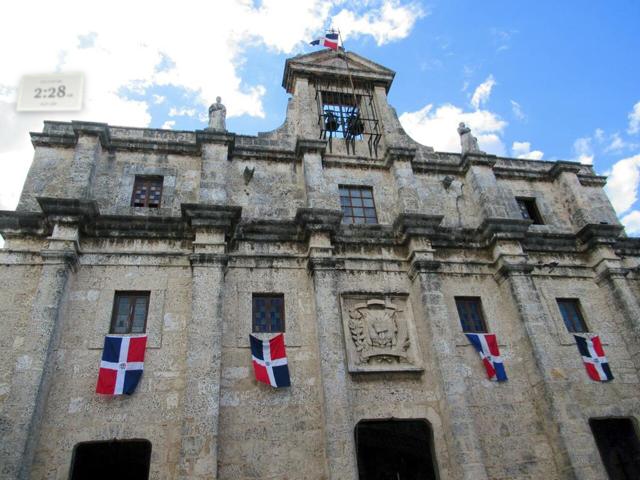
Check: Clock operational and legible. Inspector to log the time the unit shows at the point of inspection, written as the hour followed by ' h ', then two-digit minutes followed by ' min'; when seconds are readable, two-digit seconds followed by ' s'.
2 h 28 min
